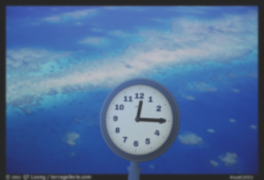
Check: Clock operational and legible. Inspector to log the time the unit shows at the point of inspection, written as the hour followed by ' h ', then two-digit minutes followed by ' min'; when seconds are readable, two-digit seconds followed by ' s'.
12 h 15 min
